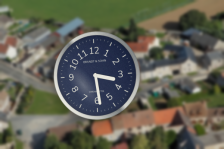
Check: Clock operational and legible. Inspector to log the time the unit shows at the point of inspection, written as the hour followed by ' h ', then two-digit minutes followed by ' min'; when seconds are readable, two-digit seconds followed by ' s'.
3 h 29 min
